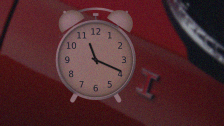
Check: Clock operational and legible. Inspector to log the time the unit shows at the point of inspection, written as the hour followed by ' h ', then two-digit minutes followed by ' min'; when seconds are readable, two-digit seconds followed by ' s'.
11 h 19 min
